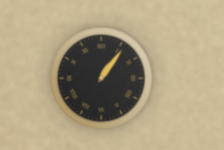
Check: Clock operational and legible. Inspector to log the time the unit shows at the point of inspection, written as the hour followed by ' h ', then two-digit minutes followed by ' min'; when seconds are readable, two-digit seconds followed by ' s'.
1 h 06 min
